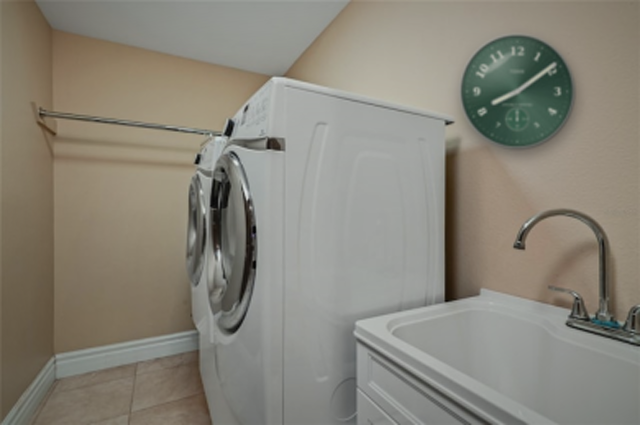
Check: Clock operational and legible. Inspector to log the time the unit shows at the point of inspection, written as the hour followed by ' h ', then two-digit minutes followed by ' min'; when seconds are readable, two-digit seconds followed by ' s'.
8 h 09 min
